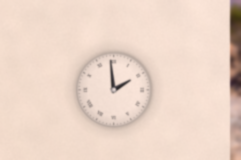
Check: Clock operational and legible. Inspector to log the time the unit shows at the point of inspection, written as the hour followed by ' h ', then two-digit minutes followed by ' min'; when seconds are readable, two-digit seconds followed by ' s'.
1 h 59 min
